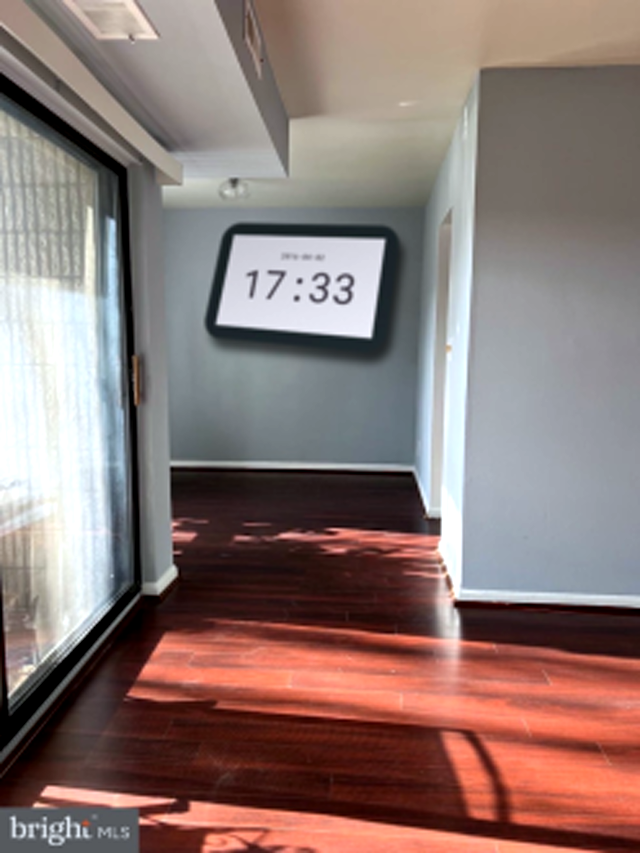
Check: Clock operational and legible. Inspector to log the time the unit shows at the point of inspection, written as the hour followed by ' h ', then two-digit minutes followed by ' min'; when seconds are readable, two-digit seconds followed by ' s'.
17 h 33 min
